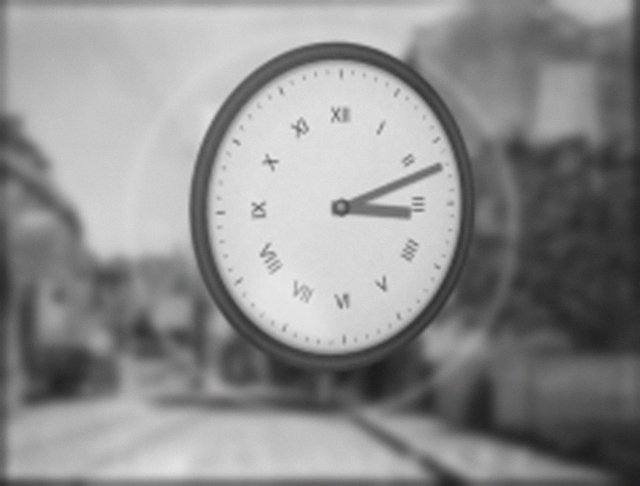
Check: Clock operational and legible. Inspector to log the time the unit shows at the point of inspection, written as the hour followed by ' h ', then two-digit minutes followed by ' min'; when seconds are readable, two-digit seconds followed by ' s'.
3 h 12 min
